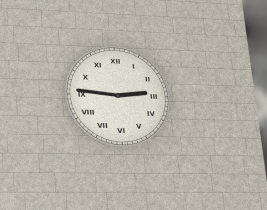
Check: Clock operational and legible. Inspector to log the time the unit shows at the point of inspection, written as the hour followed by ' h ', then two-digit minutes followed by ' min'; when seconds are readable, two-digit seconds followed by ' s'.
2 h 46 min
